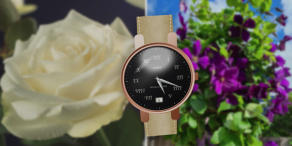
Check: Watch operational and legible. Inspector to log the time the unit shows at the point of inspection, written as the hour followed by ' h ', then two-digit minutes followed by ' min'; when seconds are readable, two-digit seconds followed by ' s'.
5 h 19 min
